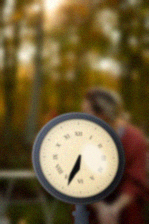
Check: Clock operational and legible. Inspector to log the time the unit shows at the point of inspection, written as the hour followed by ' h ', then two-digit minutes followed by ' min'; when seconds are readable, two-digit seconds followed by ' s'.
6 h 34 min
